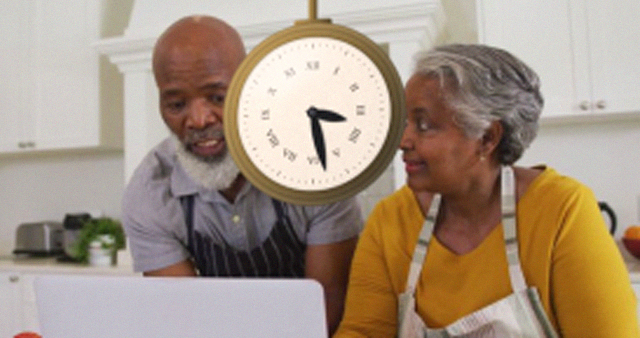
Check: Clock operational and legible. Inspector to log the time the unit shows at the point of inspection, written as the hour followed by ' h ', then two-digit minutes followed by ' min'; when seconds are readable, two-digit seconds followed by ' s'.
3 h 28 min
